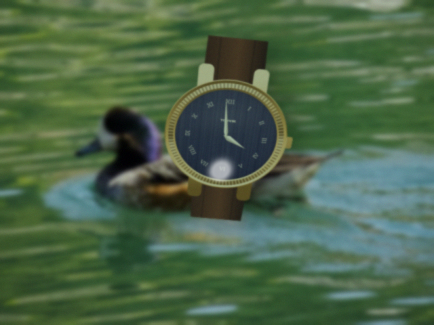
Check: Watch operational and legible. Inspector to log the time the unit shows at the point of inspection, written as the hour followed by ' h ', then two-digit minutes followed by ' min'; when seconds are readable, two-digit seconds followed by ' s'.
3 h 59 min
